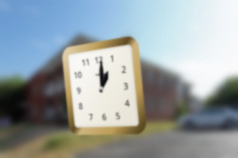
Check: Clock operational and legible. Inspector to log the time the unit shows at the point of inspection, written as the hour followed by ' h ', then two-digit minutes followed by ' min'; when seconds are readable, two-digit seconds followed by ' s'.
1 h 01 min
